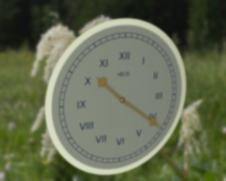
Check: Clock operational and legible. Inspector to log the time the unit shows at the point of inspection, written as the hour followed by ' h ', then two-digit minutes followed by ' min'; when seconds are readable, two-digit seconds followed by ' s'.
10 h 21 min
